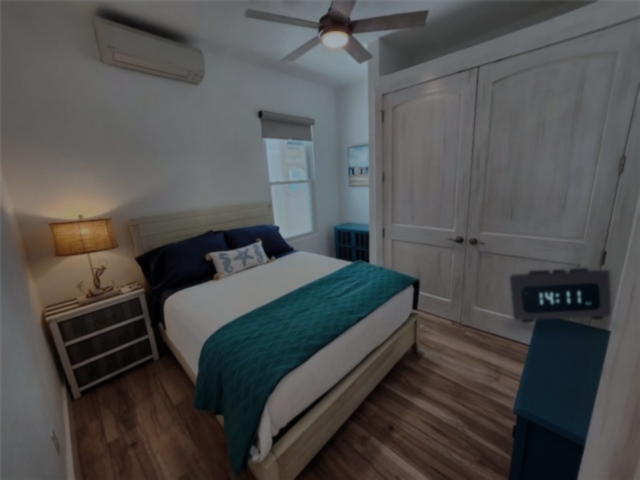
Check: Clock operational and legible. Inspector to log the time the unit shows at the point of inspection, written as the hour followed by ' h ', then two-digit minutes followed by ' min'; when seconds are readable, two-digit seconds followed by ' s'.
14 h 11 min
